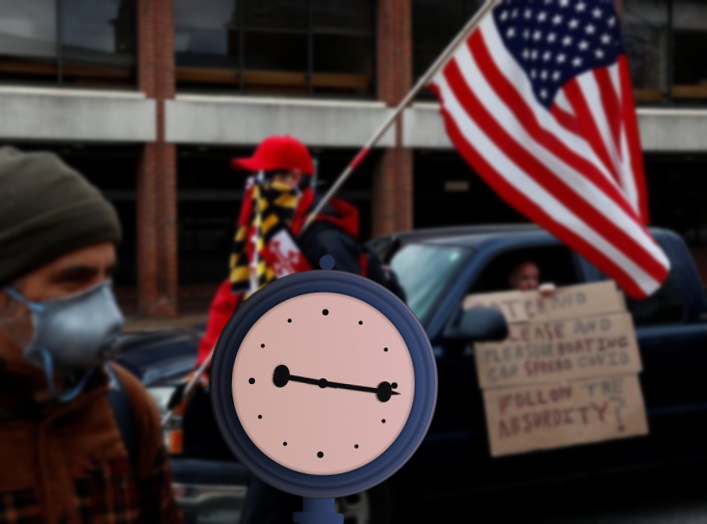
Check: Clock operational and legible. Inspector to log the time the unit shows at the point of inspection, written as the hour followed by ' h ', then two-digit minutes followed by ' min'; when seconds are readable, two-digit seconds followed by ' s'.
9 h 16 min
